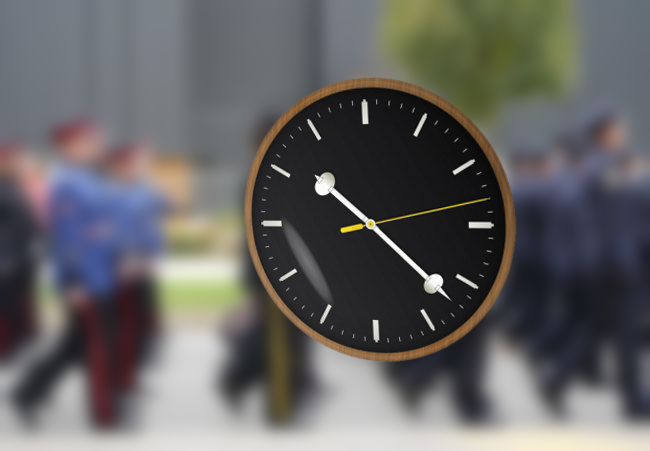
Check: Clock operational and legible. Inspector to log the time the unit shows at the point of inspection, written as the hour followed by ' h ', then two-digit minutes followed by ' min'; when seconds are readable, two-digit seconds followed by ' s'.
10 h 22 min 13 s
